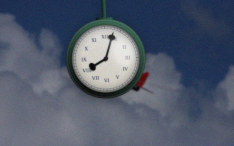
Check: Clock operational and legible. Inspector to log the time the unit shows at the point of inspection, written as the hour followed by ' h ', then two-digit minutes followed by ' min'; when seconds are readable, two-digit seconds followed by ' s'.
8 h 03 min
